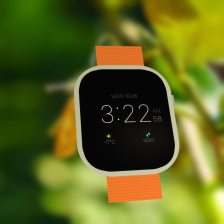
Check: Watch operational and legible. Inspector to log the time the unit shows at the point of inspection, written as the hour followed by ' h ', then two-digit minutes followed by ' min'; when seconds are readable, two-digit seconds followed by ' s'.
3 h 22 min 58 s
